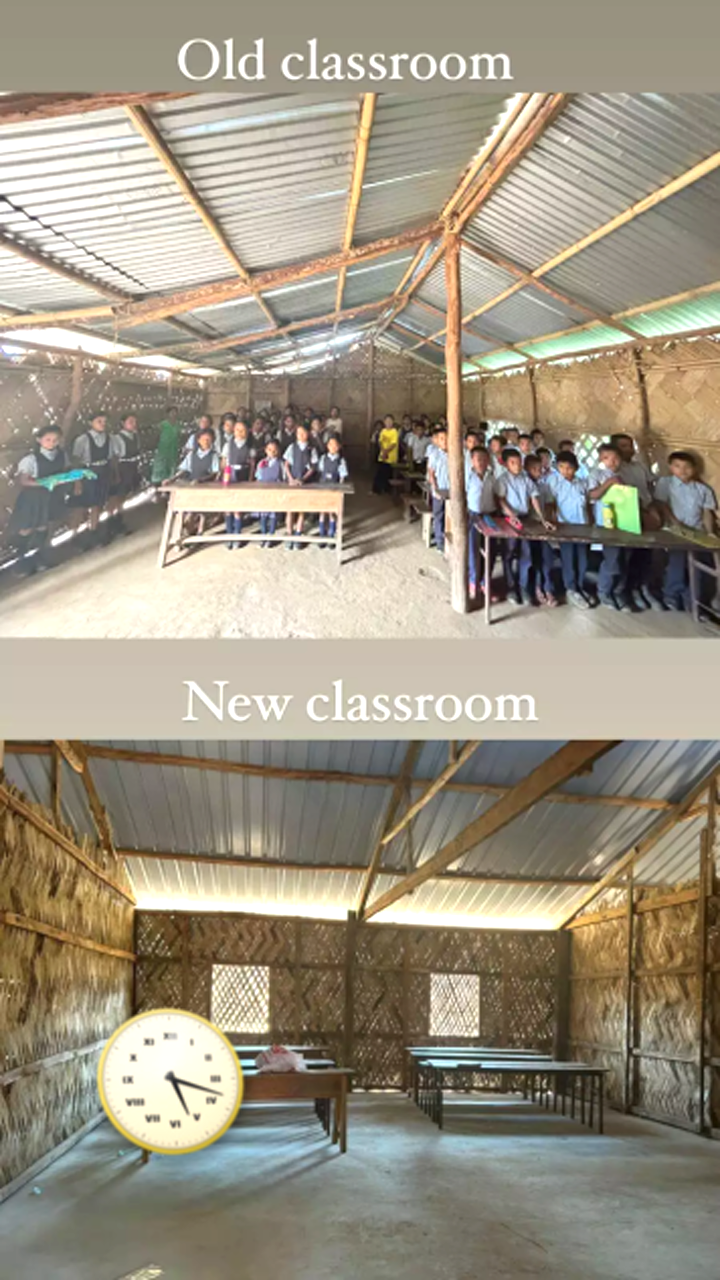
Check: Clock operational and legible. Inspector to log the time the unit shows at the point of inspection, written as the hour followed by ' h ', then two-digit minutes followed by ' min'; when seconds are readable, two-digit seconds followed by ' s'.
5 h 18 min
